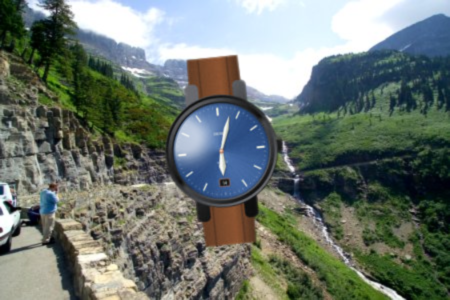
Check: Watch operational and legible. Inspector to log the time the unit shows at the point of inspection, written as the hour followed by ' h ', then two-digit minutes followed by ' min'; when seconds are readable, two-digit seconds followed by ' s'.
6 h 03 min
